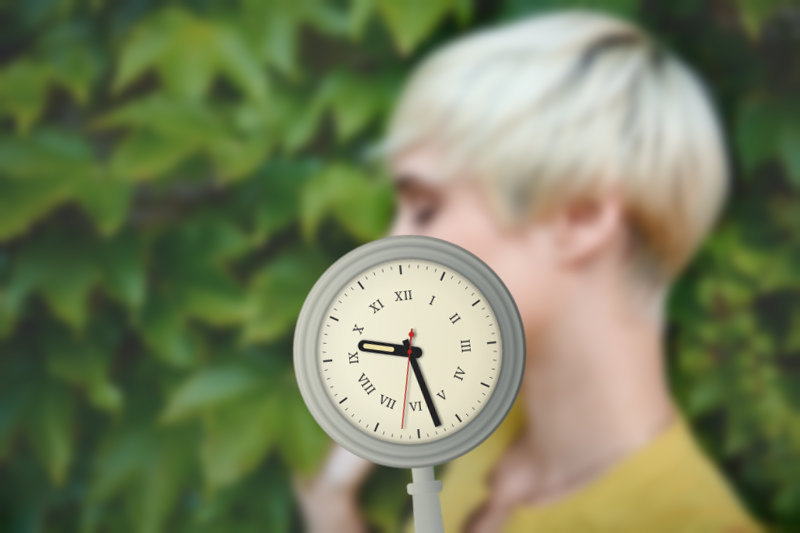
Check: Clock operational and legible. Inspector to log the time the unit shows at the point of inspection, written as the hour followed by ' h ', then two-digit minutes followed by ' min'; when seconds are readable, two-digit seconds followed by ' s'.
9 h 27 min 32 s
